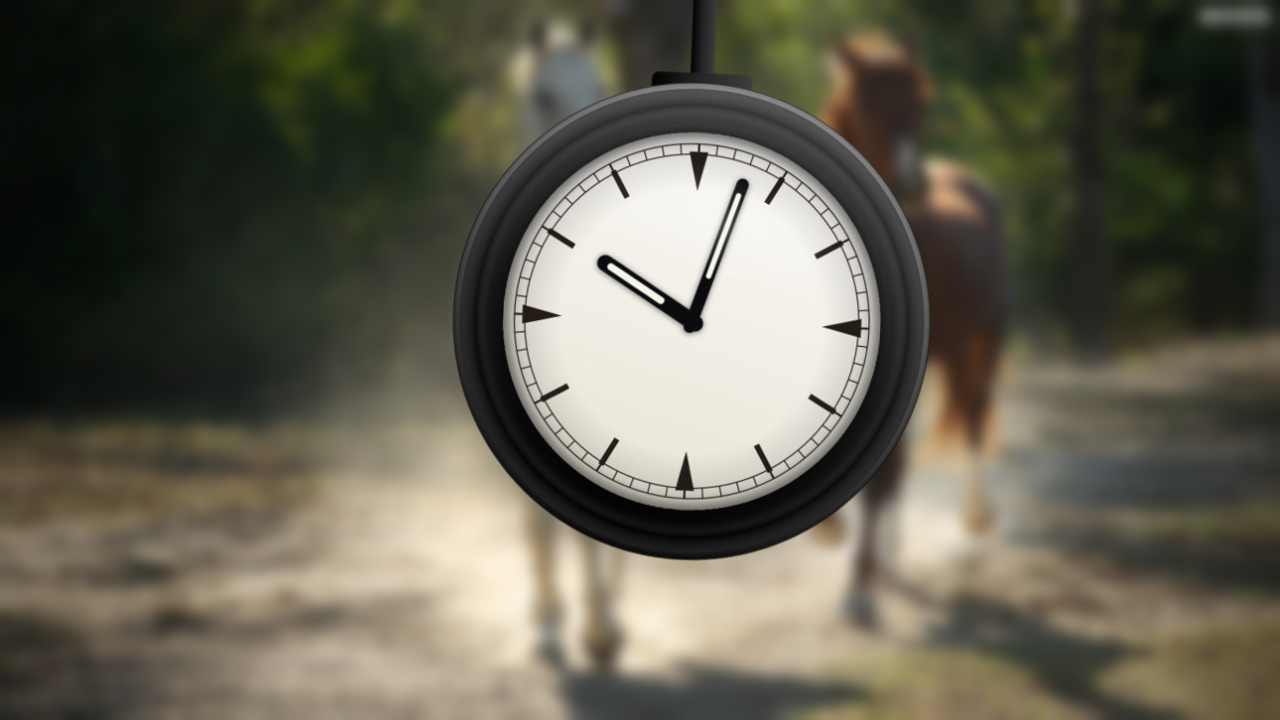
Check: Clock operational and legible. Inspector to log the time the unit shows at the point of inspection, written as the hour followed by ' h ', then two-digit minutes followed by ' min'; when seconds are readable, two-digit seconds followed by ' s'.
10 h 03 min
